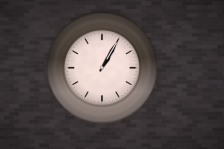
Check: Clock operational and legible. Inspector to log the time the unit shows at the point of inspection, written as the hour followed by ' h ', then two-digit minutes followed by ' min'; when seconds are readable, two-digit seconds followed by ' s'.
1 h 05 min
